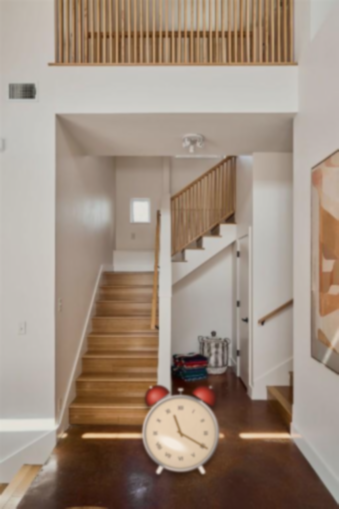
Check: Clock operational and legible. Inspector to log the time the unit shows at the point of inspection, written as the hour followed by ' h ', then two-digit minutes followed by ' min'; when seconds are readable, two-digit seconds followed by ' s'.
11 h 20 min
